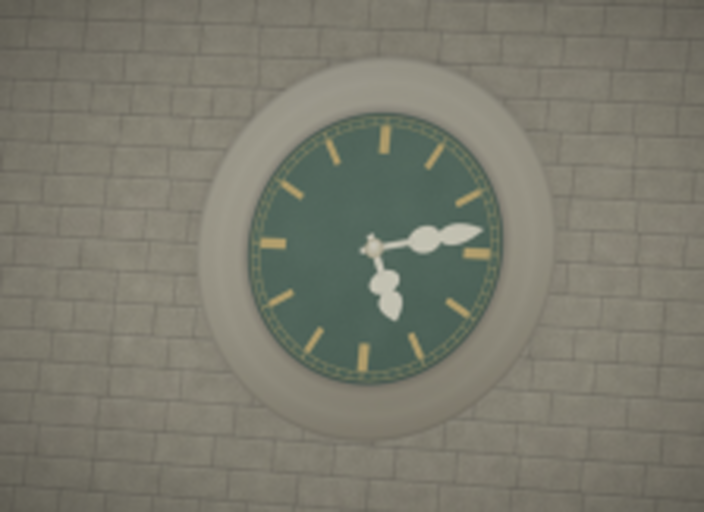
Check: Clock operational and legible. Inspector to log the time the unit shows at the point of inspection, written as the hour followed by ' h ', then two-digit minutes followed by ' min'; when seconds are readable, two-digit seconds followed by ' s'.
5 h 13 min
